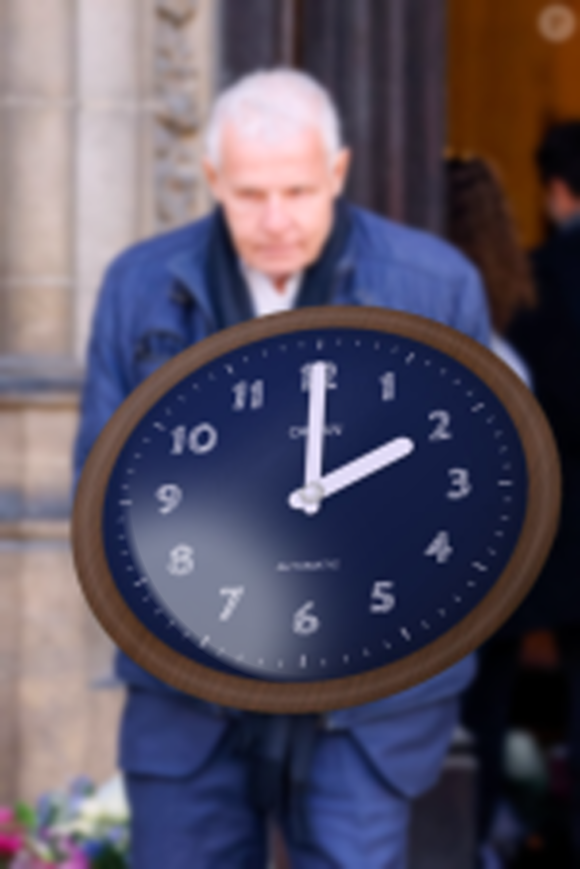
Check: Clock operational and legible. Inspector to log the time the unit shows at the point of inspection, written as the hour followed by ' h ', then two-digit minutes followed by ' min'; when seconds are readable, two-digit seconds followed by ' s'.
2 h 00 min
